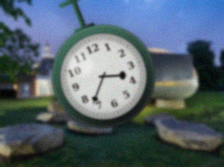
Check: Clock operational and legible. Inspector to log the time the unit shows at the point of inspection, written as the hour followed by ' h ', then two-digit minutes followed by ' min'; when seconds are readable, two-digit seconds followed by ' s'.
3 h 37 min
